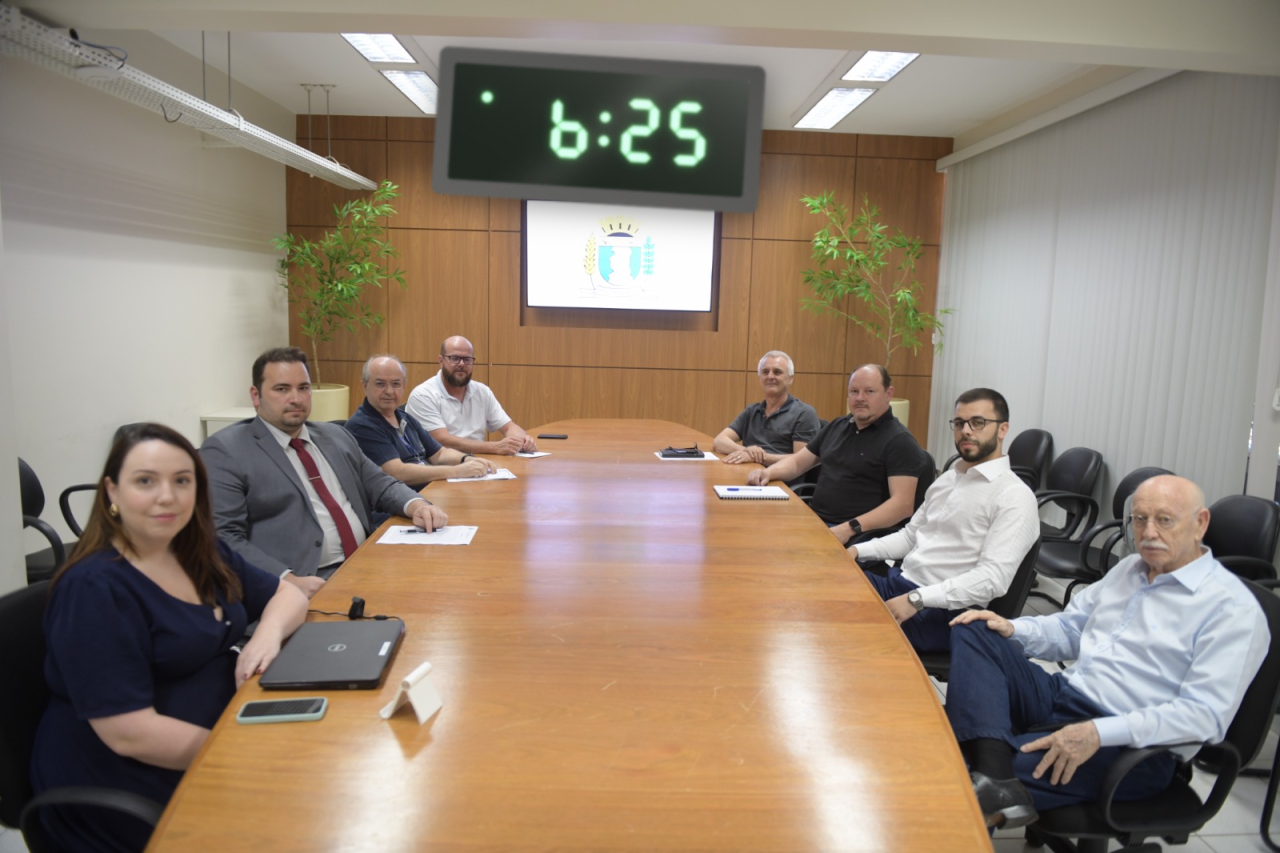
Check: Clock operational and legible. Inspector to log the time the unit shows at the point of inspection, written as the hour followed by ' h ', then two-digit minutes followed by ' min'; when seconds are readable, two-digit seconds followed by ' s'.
6 h 25 min
